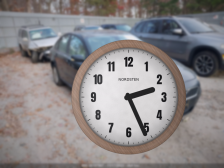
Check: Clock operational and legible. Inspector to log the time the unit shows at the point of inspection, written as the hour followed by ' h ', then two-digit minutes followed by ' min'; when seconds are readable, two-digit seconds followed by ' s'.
2 h 26 min
